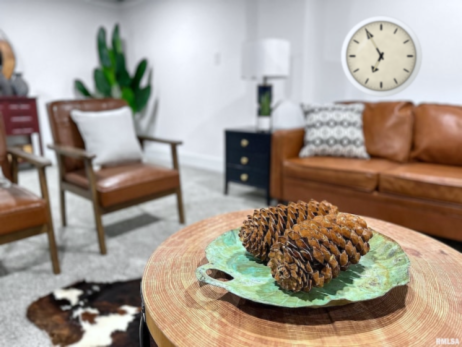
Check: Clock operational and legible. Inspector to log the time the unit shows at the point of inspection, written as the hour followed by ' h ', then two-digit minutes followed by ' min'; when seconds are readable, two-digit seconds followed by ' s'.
6 h 55 min
